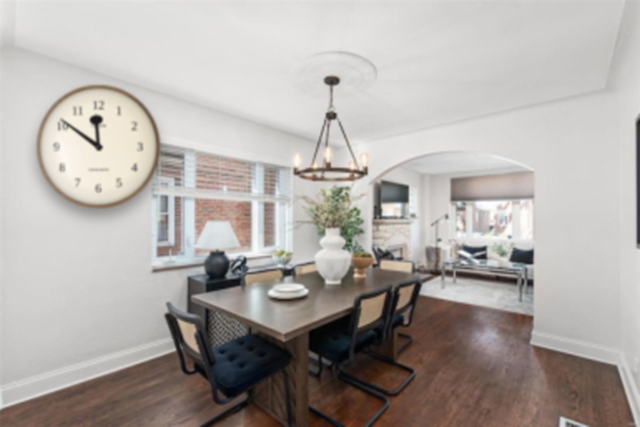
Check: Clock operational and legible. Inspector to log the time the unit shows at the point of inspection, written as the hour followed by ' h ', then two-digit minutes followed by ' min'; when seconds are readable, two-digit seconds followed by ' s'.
11 h 51 min
